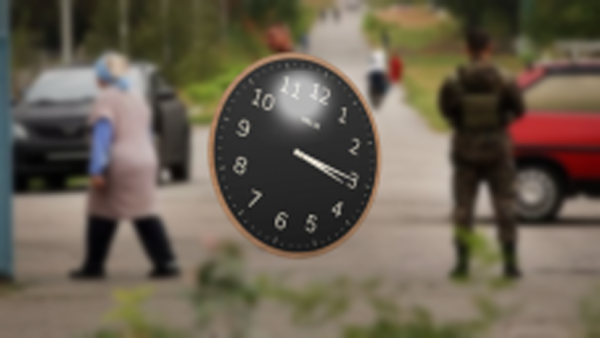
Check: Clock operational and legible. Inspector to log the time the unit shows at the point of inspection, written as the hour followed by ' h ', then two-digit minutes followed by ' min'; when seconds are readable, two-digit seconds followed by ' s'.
3 h 15 min
